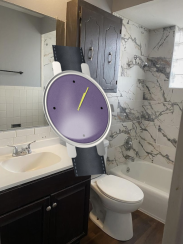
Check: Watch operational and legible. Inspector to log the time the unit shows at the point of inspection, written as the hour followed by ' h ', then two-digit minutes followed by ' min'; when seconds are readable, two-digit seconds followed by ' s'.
1 h 06 min
